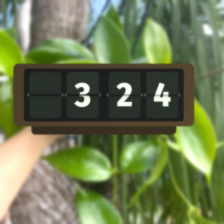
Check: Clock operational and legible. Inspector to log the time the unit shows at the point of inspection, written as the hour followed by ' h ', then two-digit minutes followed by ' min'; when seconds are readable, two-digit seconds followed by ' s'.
3 h 24 min
